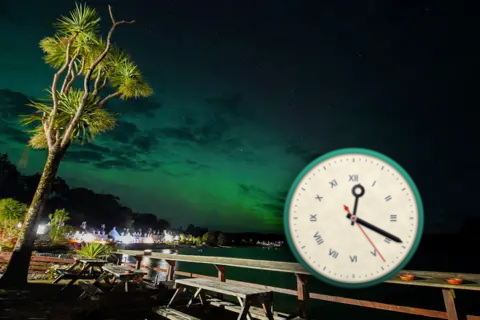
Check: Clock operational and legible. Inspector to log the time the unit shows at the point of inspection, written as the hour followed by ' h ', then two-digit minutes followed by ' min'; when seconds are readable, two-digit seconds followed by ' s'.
12 h 19 min 24 s
